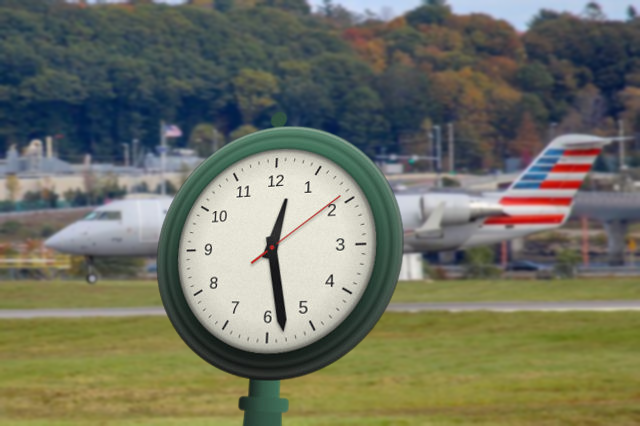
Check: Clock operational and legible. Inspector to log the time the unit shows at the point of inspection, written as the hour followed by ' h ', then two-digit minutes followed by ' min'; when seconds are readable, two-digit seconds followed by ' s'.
12 h 28 min 09 s
